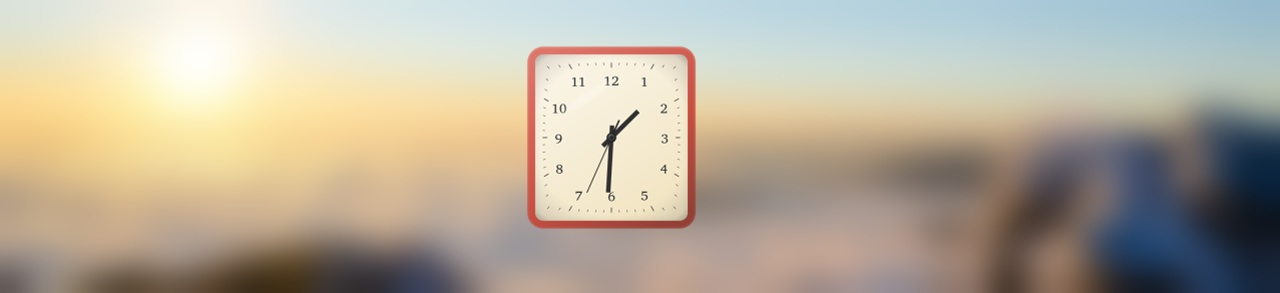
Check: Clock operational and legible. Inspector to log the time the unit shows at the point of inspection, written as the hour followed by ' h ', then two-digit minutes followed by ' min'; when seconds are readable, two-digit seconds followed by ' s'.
1 h 30 min 34 s
